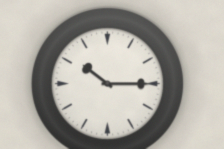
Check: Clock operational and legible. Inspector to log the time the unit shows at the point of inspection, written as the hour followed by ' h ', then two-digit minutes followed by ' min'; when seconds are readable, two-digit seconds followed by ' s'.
10 h 15 min
